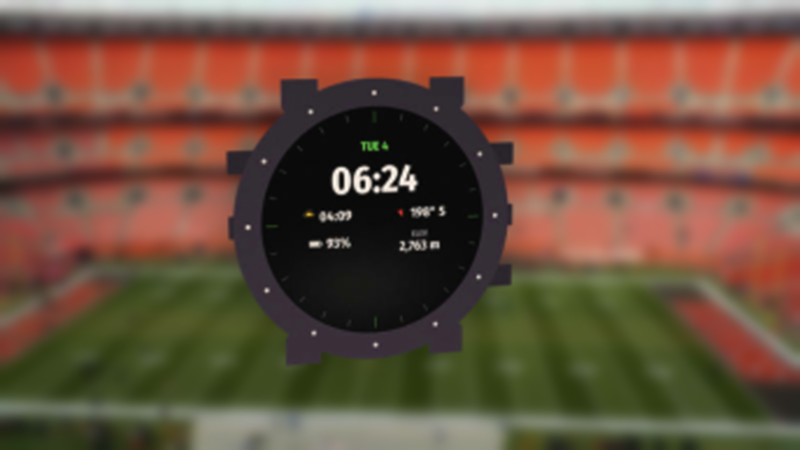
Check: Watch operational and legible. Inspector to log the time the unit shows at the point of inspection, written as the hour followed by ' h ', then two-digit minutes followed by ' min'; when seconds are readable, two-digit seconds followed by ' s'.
6 h 24 min
